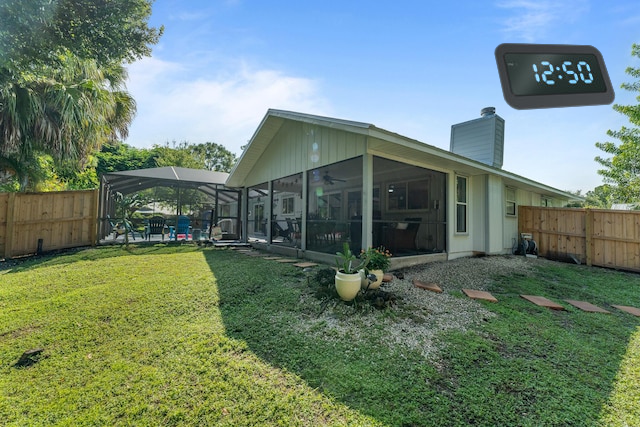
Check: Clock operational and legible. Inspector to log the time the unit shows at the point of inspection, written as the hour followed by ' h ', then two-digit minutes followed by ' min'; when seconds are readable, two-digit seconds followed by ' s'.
12 h 50 min
